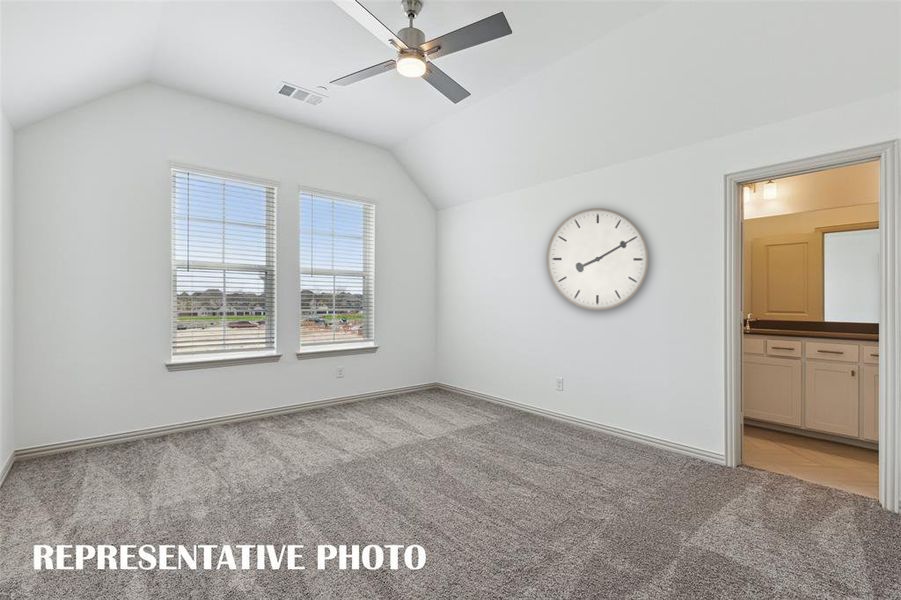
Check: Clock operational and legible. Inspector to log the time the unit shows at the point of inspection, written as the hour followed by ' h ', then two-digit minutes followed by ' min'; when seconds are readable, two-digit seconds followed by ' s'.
8 h 10 min
